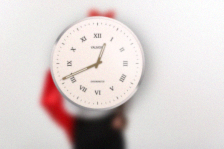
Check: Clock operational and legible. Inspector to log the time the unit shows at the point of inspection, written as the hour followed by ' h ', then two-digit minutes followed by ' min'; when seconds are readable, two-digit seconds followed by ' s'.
12 h 41 min
